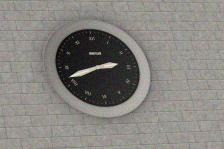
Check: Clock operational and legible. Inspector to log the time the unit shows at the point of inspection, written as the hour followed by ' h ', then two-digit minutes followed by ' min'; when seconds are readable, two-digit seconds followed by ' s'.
2 h 42 min
